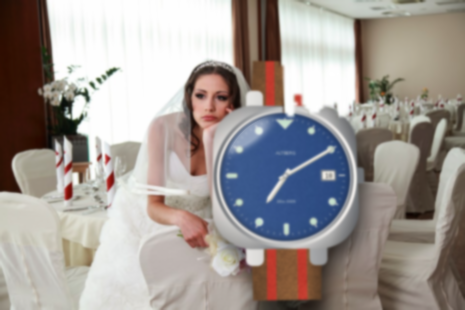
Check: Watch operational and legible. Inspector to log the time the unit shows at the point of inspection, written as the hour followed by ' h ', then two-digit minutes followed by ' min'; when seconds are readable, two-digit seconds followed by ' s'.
7 h 10 min
